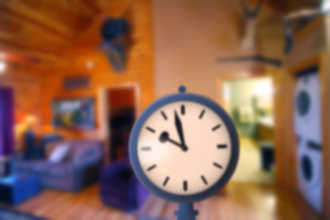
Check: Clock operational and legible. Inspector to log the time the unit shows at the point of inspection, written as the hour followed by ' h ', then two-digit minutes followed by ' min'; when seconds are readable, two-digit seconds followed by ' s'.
9 h 58 min
